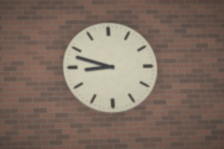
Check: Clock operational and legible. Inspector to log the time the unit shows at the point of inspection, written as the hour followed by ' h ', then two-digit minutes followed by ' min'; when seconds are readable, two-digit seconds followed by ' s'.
8 h 48 min
